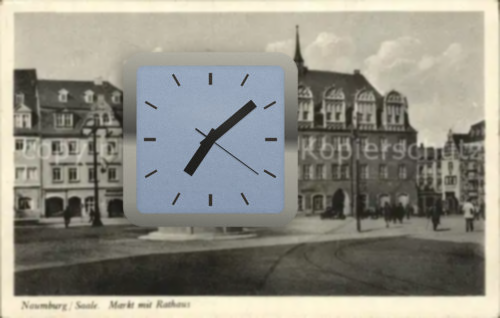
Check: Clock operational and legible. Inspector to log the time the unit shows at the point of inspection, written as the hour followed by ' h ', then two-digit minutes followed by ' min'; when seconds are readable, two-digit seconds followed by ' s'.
7 h 08 min 21 s
